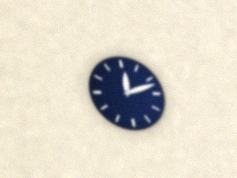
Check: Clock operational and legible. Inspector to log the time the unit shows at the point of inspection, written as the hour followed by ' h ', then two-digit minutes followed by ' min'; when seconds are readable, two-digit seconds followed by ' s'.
12 h 12 min
